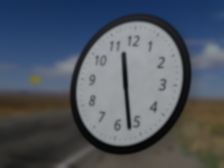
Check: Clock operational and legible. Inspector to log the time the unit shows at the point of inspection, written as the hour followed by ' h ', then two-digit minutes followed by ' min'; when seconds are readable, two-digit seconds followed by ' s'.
11 h 27 min
